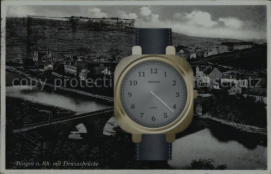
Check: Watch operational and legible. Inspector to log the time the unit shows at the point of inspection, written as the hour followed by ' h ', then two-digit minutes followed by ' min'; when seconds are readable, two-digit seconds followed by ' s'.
4 h 22 min
